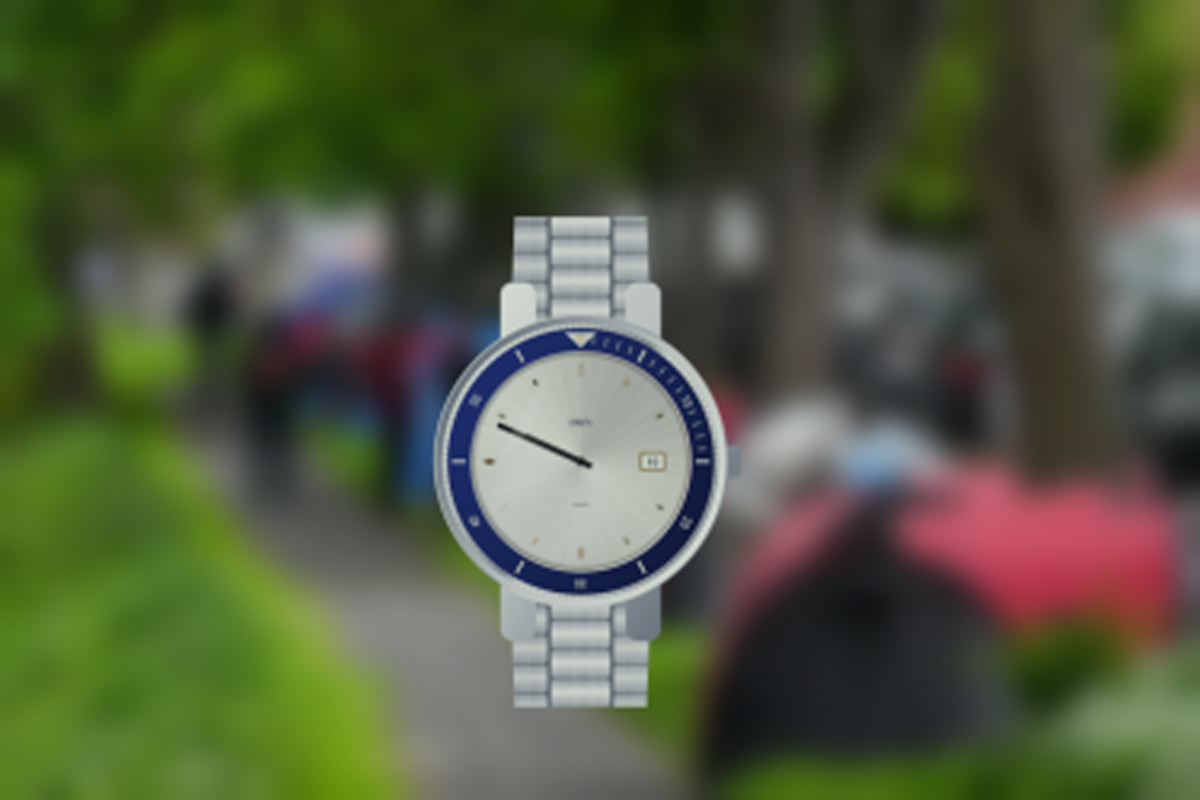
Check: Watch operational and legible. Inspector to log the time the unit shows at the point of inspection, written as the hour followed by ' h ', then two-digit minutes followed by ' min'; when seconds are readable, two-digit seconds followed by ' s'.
9 h 49 min
